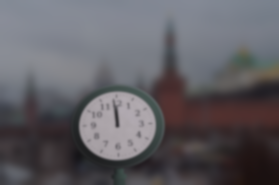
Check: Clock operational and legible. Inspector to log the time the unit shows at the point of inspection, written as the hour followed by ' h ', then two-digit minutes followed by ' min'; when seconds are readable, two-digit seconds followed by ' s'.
11 h 59 min
